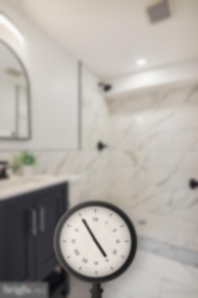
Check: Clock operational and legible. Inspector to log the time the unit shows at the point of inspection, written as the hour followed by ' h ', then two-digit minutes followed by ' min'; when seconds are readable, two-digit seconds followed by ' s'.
4 h 55 min
